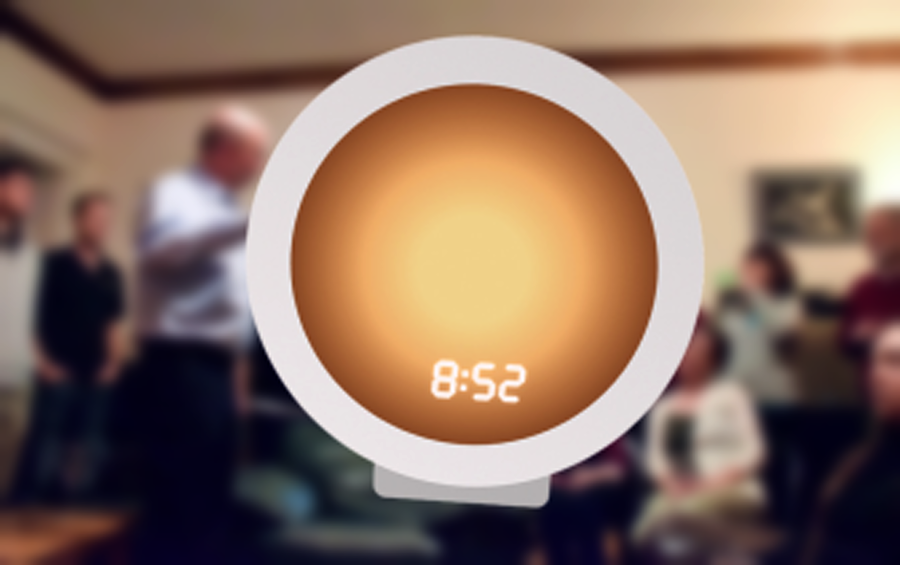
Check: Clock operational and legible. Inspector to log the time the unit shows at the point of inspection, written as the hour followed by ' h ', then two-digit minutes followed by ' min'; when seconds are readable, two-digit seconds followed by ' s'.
8 h 52 min
